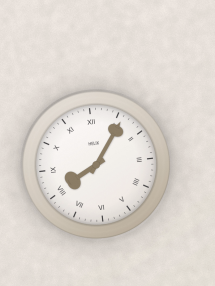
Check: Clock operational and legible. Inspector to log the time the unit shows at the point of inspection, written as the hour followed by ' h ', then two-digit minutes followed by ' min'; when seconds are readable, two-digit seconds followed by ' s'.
8 h 06 min
